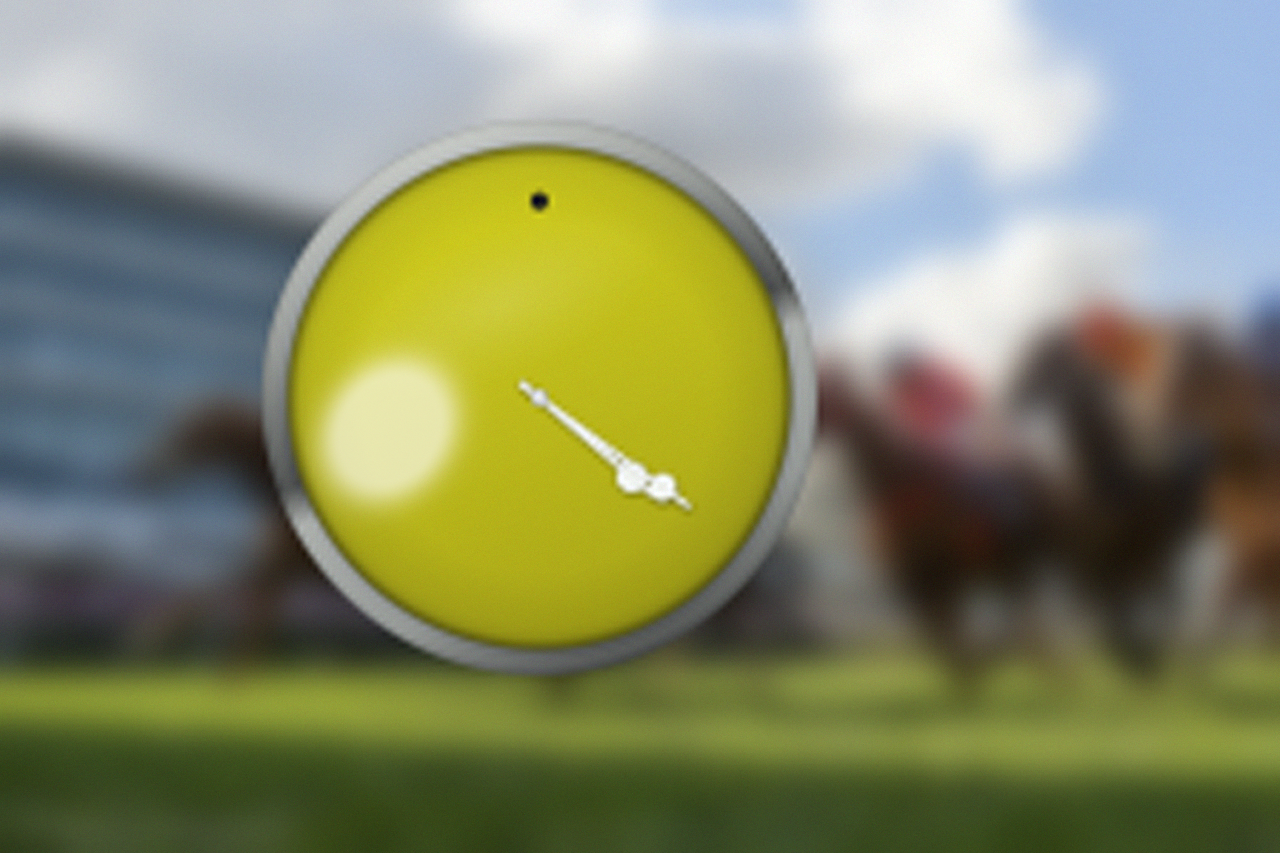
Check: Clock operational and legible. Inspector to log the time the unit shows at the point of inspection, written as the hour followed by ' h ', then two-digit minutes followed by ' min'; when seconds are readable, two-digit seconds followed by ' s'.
4 h 21 min
